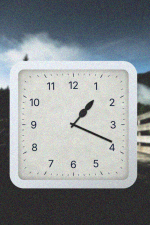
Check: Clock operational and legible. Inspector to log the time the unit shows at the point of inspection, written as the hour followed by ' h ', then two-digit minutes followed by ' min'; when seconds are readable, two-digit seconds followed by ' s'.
1 h 19 min
